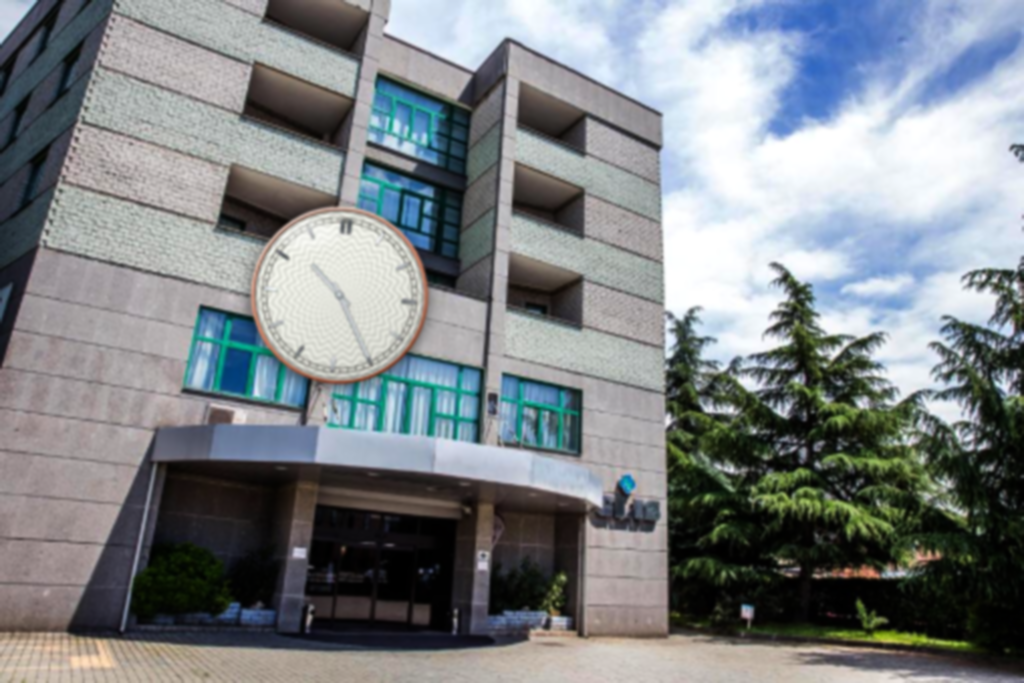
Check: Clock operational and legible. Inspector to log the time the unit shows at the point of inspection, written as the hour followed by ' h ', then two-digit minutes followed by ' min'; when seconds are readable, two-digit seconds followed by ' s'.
10 h 25 min
